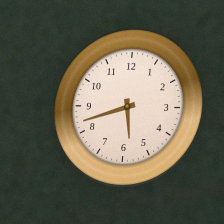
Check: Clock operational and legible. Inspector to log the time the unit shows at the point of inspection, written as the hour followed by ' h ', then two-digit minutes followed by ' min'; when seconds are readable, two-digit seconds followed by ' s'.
5 h 42 min
